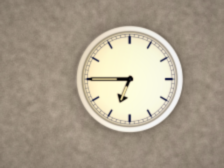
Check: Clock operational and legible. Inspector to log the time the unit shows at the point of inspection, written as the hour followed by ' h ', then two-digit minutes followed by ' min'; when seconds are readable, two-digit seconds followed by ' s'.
6 h 45 min
